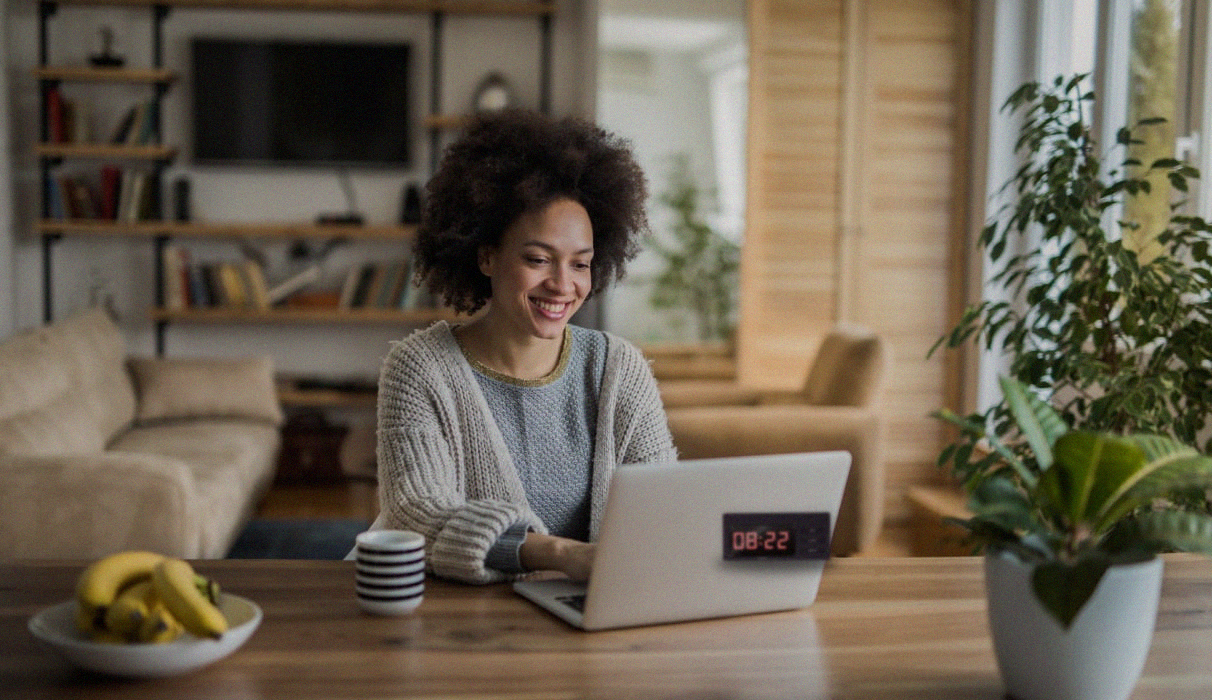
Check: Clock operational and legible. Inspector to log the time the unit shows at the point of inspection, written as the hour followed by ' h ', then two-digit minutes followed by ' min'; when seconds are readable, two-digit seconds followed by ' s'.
8 h 22 min
